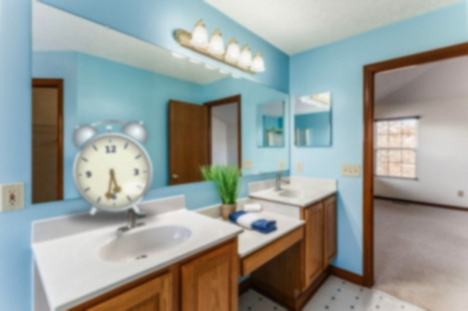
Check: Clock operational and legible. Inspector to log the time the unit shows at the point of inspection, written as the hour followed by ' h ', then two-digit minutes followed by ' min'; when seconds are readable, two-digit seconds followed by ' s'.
5 h 32 min
